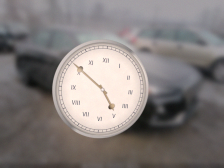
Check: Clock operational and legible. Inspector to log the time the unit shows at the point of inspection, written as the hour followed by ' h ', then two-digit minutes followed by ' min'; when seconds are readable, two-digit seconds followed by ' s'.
4 h 51 min
